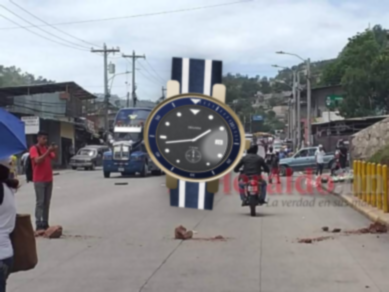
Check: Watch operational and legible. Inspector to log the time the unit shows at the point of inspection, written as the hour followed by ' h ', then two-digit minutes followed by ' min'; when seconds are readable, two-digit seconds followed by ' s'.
1 h 43 min
